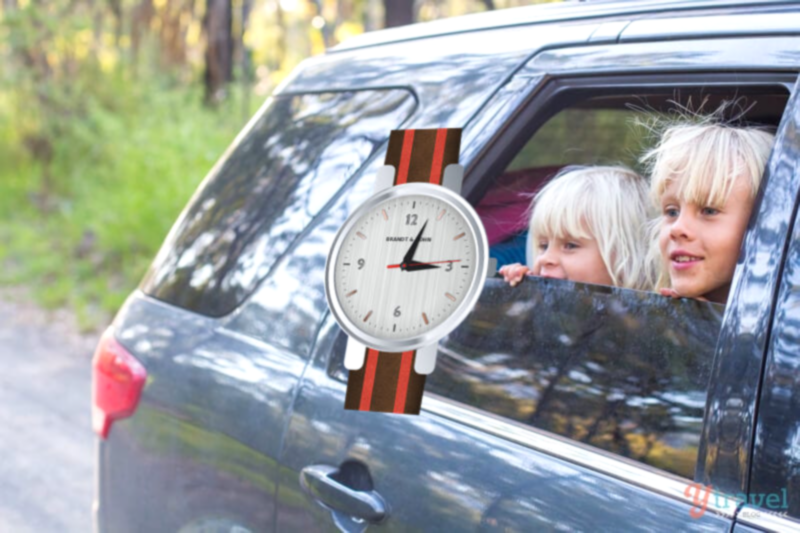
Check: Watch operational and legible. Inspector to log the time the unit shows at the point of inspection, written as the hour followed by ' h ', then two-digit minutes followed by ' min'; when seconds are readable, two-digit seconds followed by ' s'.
3 h 03 min 14 s
